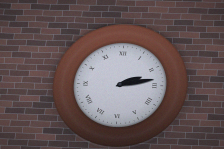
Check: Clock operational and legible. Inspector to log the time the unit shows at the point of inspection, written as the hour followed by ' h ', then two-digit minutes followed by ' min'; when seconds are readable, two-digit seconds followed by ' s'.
2 h 13 min
